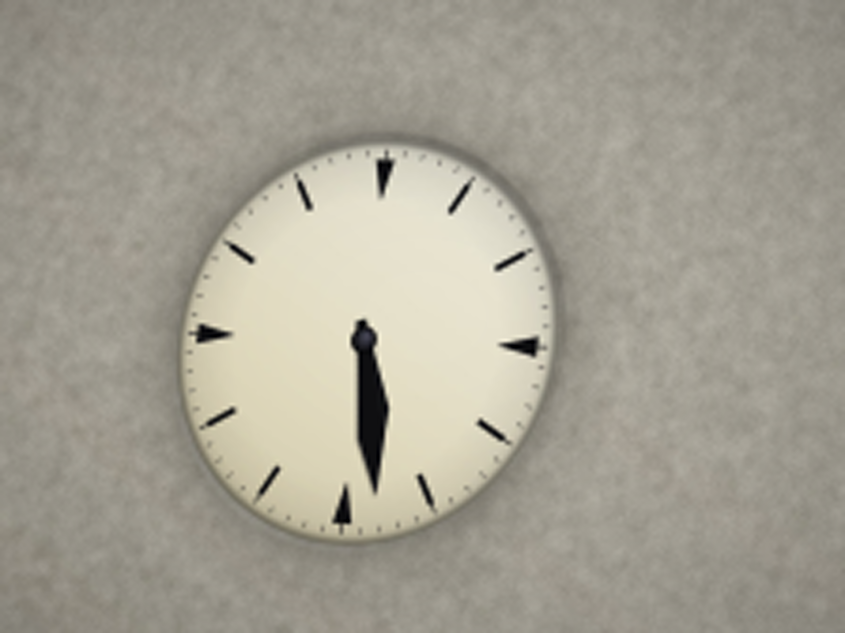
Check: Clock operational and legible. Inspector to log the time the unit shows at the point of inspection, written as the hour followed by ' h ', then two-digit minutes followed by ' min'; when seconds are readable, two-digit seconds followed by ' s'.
5 h 28 min
